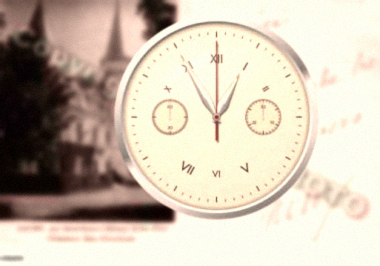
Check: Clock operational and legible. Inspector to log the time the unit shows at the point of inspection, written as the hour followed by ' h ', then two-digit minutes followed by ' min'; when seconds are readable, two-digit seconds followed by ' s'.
12 h 55 min
